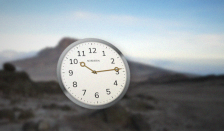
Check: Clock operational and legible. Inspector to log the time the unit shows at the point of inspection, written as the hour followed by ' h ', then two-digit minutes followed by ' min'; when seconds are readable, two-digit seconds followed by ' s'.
10 h 14 min
